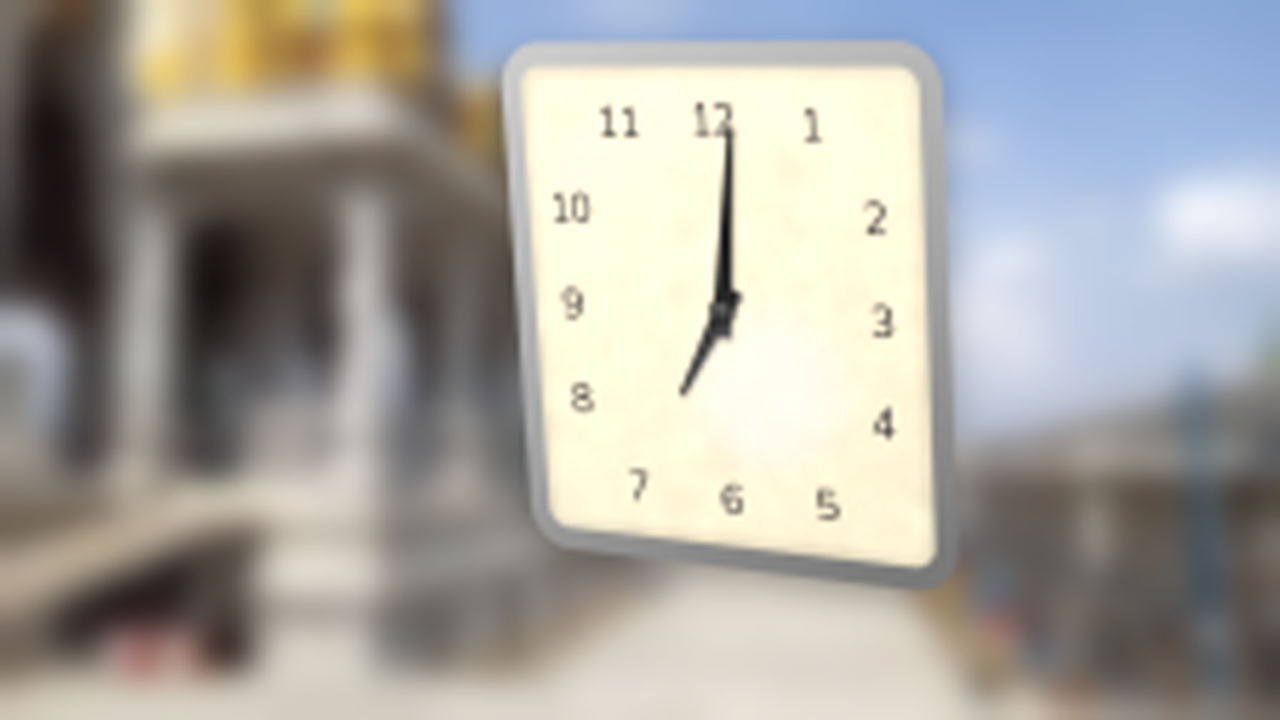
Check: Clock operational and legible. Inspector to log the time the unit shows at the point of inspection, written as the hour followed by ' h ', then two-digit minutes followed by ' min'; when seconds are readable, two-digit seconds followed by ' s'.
7 h 01 min
